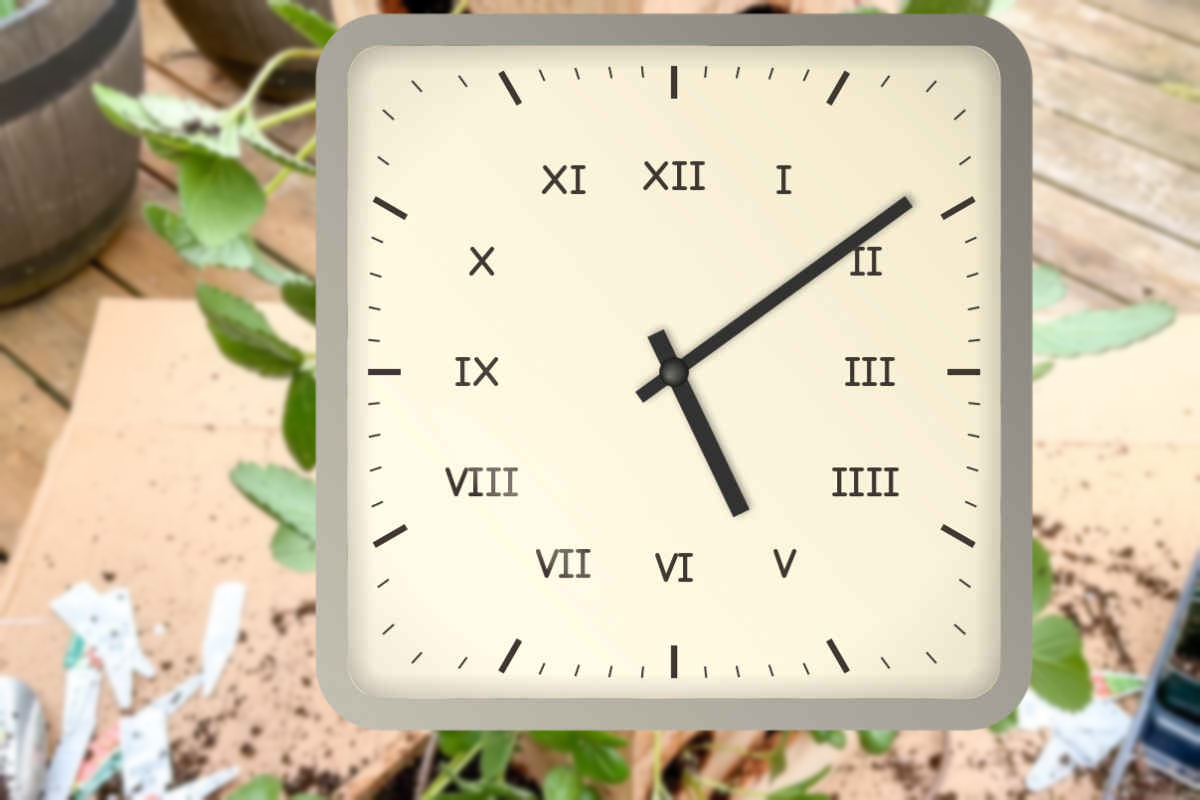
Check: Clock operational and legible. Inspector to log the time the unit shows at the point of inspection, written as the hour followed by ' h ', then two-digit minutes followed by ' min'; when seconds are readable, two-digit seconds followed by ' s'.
5 h 09 min
